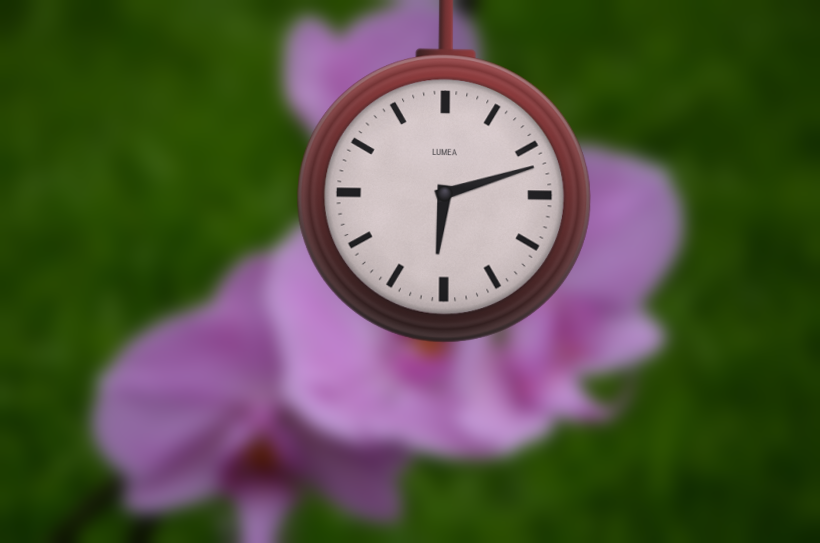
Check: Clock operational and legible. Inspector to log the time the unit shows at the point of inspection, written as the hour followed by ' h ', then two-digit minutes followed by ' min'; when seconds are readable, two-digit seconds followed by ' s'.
6 h 12 min
